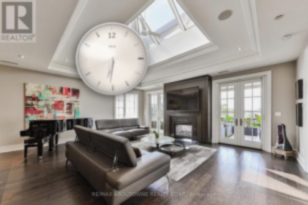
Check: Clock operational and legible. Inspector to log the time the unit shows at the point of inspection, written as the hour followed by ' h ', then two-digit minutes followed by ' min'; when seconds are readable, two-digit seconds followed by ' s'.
6 h 31 min
